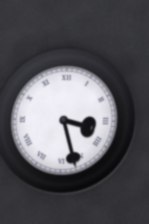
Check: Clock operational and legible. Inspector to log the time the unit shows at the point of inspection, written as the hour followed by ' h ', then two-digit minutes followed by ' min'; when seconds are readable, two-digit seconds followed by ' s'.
3 h 27 min
